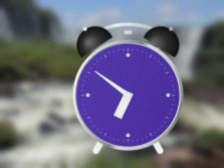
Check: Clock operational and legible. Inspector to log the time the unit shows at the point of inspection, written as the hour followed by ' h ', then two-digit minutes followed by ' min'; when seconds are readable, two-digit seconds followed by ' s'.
6 h 51 min
